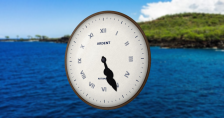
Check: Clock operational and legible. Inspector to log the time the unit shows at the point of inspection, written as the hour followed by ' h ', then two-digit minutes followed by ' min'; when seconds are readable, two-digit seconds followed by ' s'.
5 h 26 min
